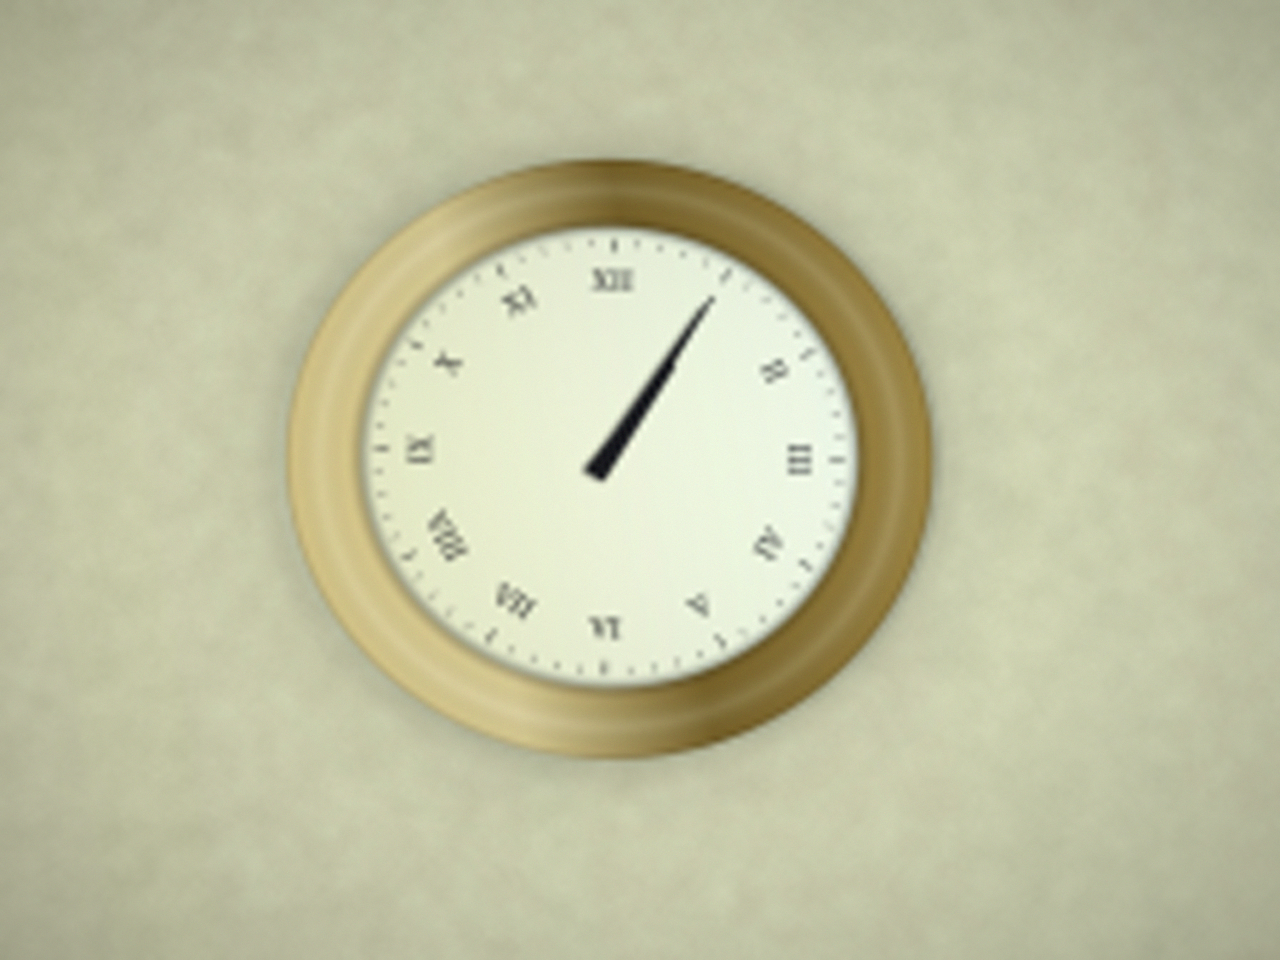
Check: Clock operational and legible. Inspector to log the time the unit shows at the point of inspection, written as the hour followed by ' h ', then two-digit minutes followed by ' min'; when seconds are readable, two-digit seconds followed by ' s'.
1 h 05 min
